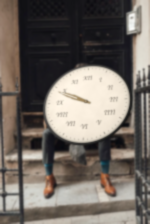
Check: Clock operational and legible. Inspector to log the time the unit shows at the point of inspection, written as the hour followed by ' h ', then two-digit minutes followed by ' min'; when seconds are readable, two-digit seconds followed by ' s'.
9 h 49 min
